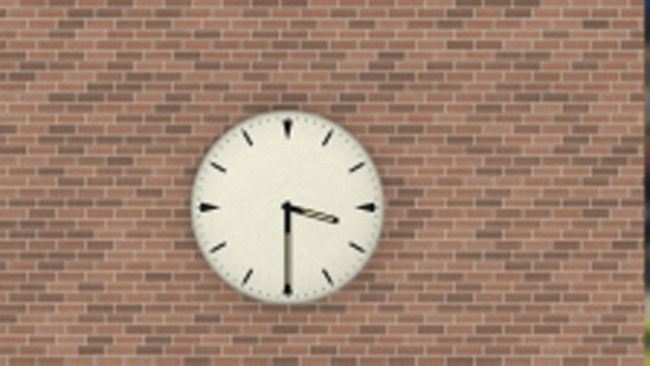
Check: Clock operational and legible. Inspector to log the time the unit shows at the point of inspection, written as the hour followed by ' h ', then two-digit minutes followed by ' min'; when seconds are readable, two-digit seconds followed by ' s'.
3 h 30 min
